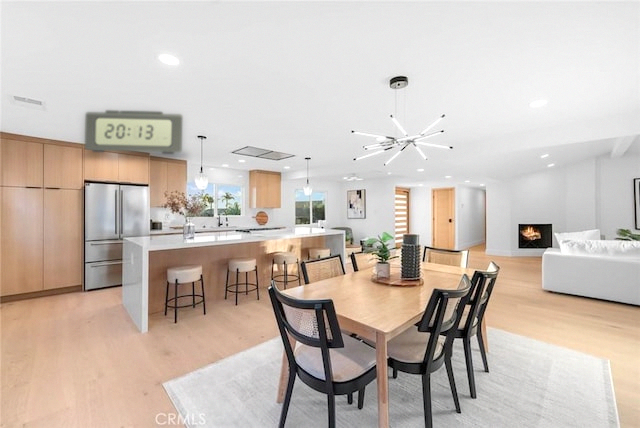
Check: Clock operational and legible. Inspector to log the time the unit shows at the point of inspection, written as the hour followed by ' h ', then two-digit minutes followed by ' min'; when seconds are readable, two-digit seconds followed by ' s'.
20 h 13 min
